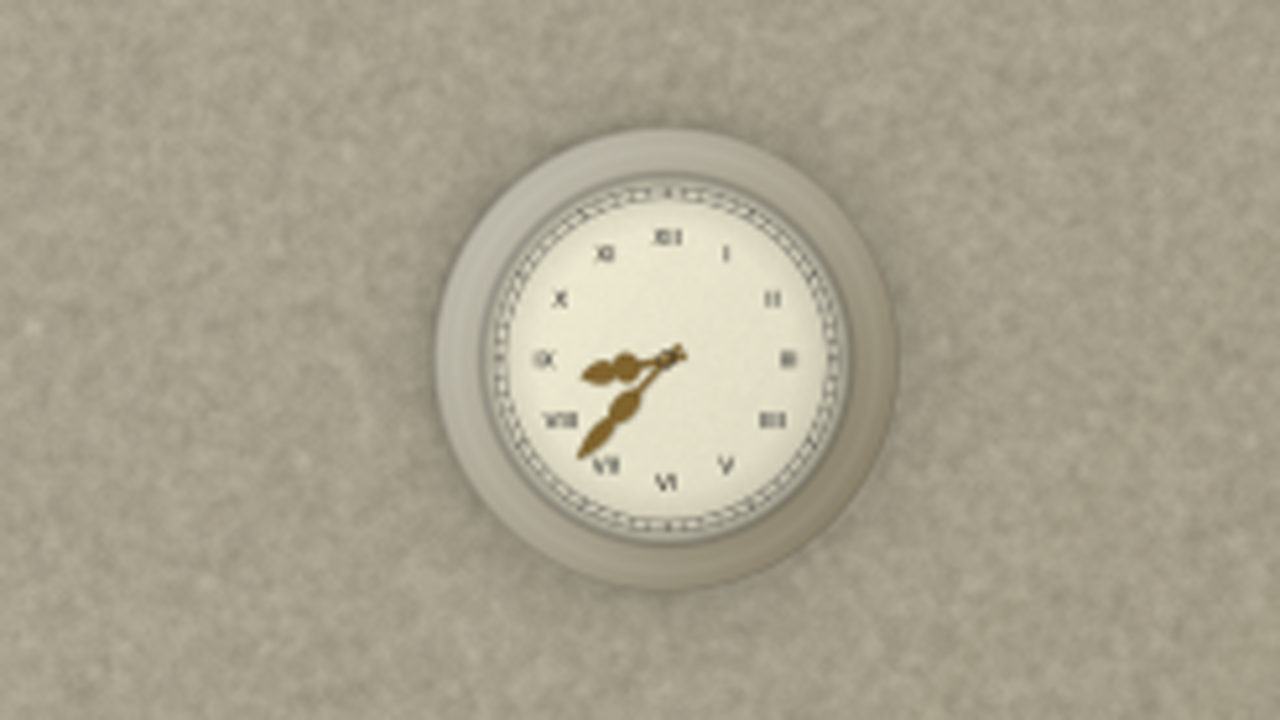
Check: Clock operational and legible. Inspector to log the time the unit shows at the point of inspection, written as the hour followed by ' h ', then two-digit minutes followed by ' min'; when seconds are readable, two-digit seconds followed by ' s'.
8 h 37 min
